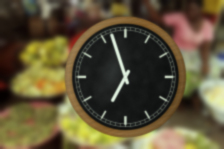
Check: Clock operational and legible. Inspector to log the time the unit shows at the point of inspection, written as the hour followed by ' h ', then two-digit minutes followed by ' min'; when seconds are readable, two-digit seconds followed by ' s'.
6 h 57 min
